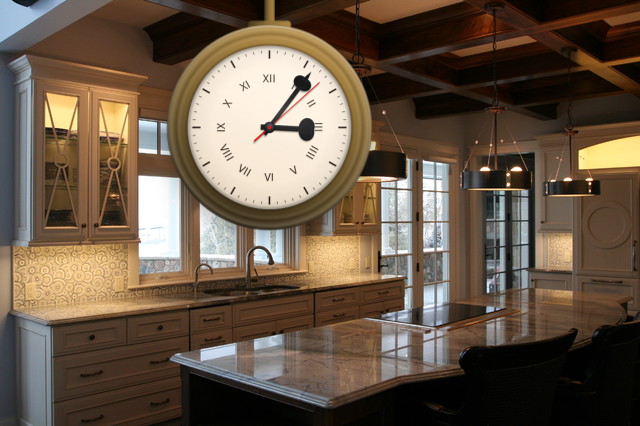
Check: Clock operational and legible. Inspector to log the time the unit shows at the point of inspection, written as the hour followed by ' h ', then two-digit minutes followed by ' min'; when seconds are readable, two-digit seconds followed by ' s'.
3 h 06 min 08 s
